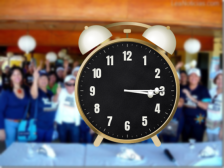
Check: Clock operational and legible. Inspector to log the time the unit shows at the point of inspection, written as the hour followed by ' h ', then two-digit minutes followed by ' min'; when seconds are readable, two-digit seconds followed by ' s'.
3 h 15 min
